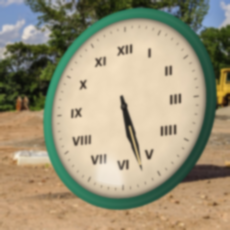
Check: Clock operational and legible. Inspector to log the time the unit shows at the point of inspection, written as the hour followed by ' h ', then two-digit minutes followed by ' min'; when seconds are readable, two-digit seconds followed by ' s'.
5 h 27 min
